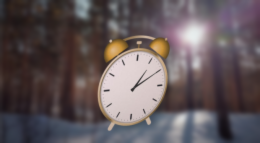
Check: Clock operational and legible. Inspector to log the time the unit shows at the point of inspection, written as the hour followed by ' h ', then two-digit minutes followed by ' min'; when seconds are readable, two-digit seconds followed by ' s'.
1 h 10 min
